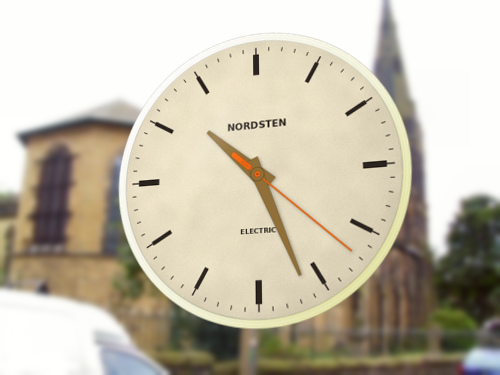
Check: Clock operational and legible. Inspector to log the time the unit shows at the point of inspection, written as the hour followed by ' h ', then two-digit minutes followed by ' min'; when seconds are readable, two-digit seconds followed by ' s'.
10 h 26 min 22 s
